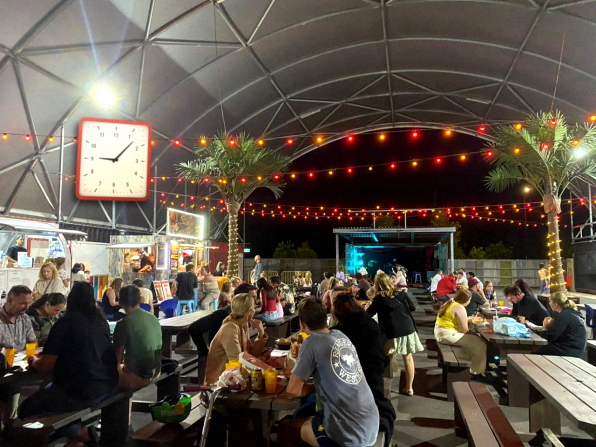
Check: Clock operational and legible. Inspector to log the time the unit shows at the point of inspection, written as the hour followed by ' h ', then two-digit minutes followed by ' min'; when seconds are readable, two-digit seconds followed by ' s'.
9 h 07 min
